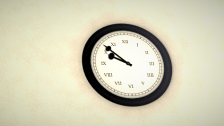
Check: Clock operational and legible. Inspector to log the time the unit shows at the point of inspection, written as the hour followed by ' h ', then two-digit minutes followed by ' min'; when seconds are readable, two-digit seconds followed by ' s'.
9 h 52 min
